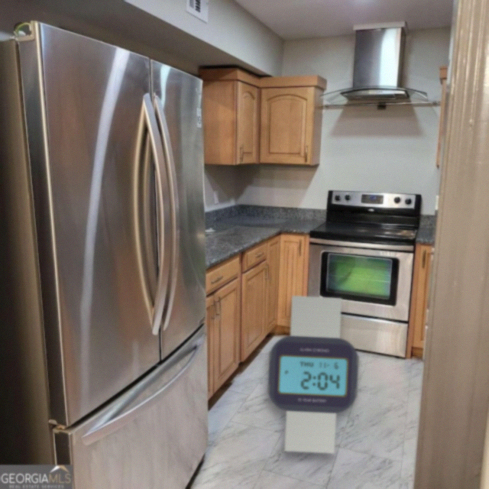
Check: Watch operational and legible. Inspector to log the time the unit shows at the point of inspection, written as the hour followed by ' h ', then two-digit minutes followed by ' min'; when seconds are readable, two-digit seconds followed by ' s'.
2 h 04 min
